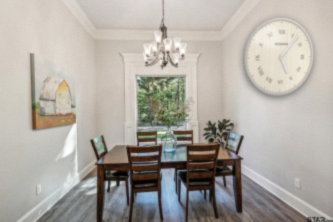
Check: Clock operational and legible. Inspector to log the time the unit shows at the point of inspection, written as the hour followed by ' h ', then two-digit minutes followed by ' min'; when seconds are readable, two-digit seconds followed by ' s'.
5 h 07 min
